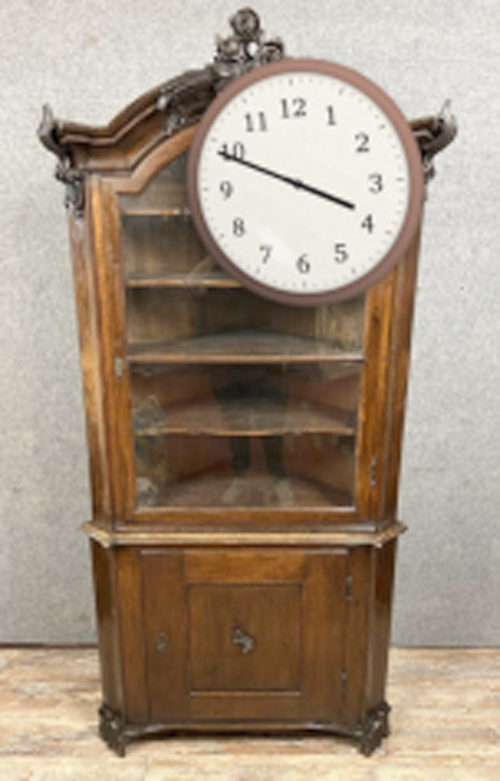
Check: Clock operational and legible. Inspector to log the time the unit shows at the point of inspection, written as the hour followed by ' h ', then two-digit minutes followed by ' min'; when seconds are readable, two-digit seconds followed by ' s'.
3 h 49 min
